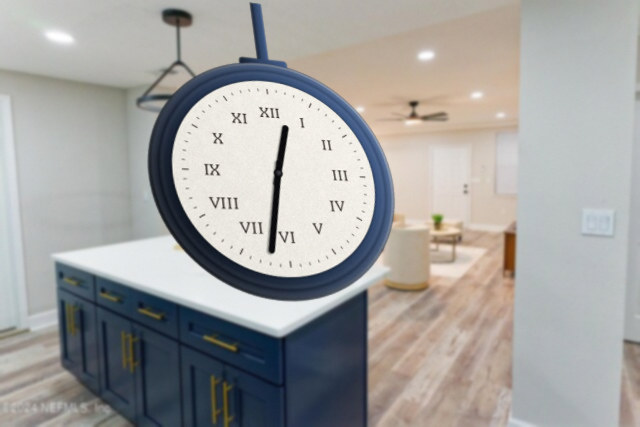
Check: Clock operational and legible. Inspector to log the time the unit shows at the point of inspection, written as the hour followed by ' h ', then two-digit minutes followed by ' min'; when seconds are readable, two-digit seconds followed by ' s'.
12 h 32 min
